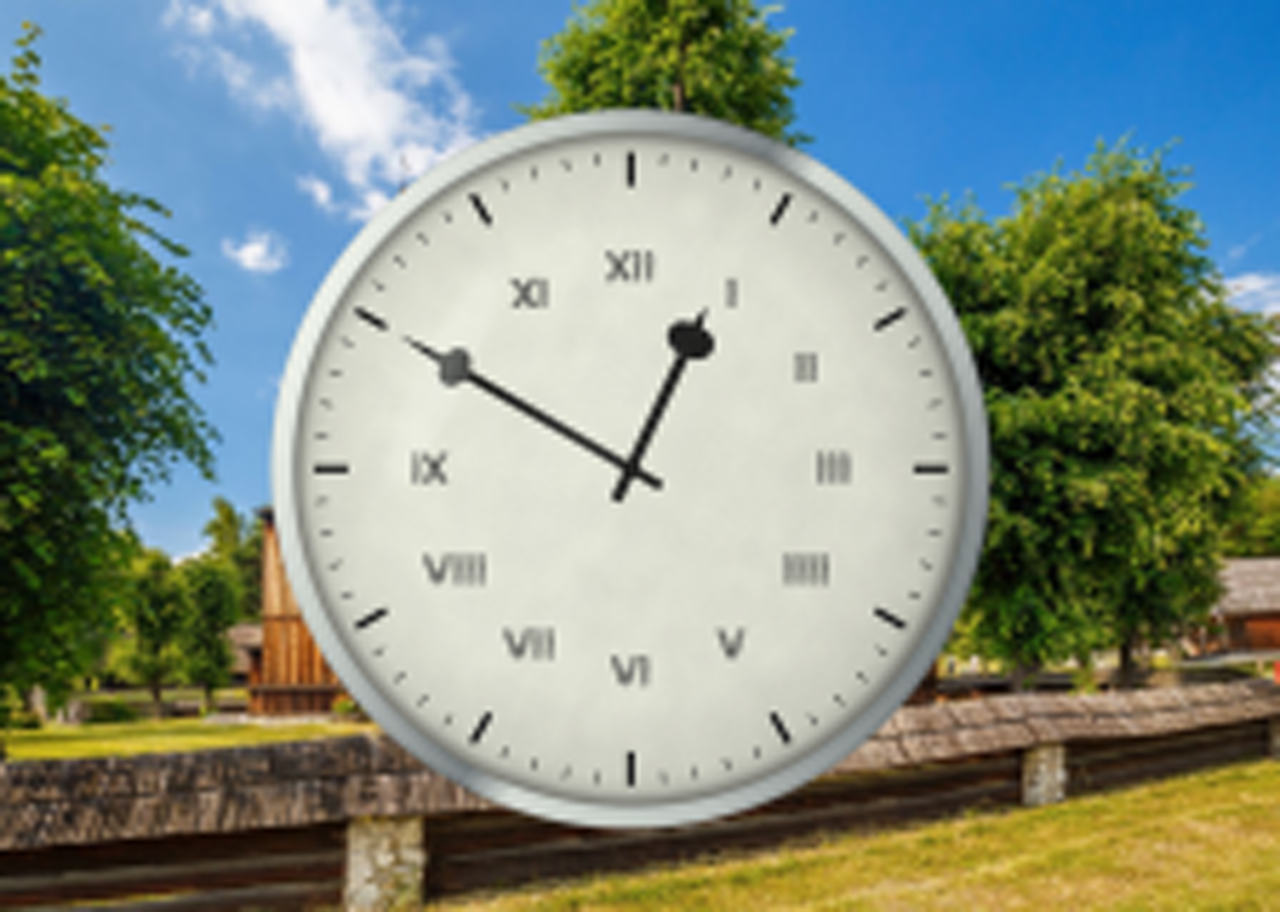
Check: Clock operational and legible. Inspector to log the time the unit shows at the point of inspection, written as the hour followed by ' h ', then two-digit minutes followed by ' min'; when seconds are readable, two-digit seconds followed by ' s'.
12 h 50 min
